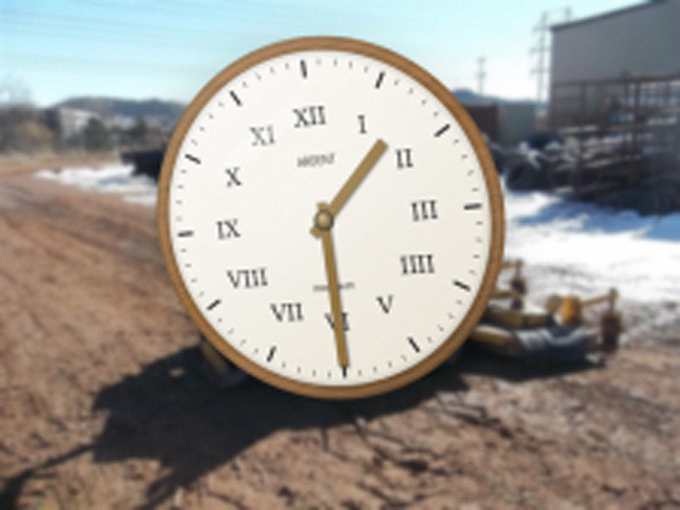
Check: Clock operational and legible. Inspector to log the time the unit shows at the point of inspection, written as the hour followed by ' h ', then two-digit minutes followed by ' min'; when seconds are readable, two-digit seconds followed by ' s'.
1 h 30 min
